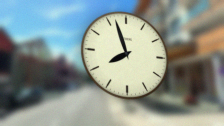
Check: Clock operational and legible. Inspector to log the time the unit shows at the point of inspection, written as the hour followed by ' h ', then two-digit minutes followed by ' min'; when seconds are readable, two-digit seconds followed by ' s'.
7 h 57 min
